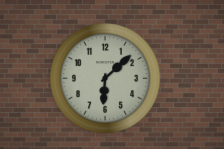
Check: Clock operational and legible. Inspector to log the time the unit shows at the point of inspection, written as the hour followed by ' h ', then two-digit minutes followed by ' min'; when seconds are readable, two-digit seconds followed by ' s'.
6 h 08 min
